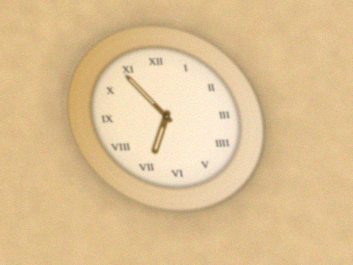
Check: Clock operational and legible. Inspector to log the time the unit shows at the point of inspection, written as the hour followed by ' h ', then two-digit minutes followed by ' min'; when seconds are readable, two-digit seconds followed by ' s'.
6 h 54 min
